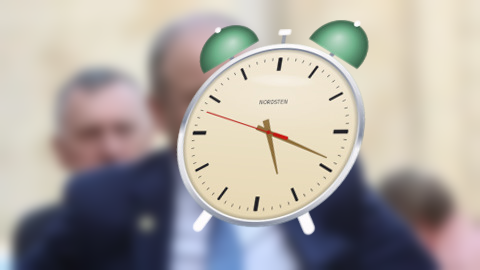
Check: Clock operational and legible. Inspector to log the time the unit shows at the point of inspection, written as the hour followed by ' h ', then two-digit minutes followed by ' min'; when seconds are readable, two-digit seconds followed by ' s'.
5 h 18 min 48 s
